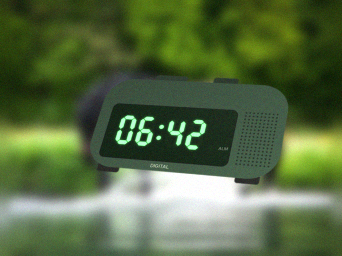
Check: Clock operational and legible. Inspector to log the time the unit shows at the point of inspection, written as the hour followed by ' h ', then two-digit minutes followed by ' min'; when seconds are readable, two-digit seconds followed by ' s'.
6 h 42 min
